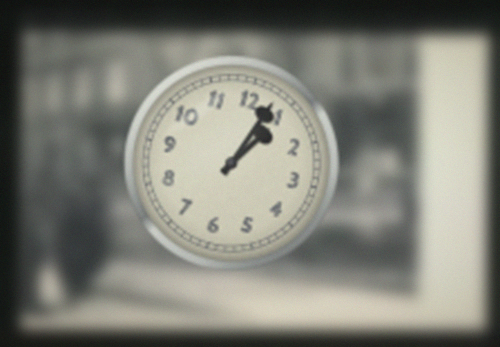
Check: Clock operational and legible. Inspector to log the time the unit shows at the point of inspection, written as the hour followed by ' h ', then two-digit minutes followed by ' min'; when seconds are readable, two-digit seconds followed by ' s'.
1 h 03 min
